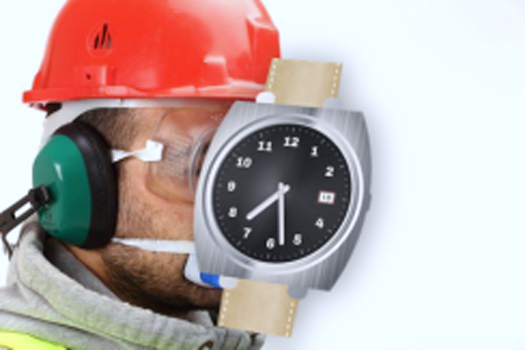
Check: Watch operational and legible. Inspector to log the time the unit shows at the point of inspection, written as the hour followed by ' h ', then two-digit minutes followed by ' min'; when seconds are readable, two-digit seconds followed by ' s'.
7 h 28 min
